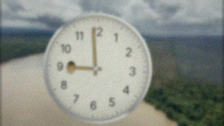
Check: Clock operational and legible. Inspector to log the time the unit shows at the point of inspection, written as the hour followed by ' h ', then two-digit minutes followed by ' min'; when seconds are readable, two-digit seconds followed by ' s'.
8 h 59 min
